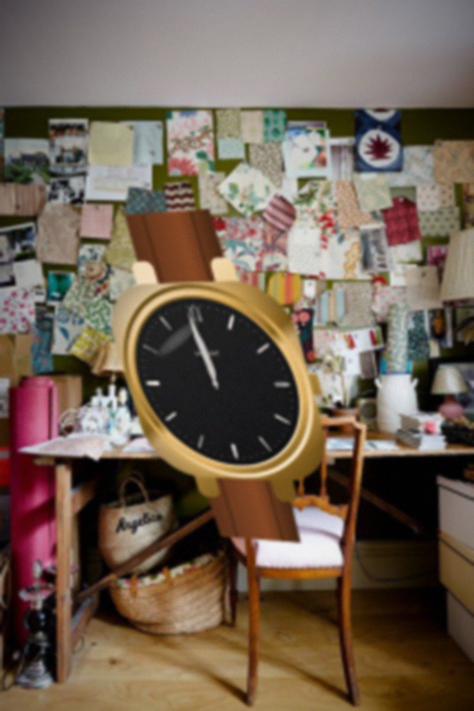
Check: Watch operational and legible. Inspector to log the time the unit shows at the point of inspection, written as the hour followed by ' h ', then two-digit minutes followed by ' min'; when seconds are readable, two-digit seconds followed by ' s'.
11 h 59 min
